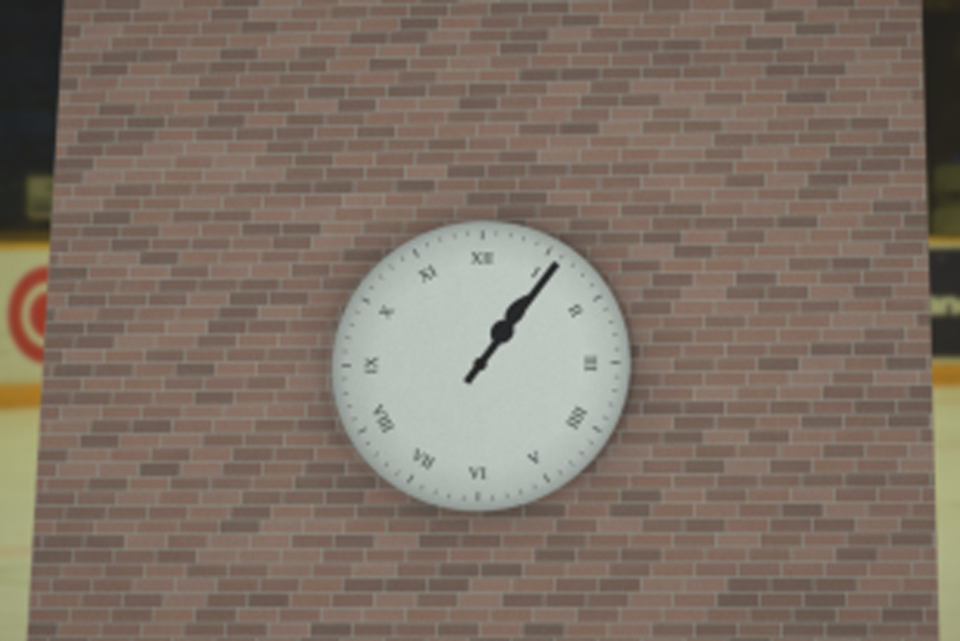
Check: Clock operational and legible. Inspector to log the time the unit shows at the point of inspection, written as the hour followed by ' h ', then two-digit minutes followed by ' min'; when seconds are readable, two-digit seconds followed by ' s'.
1 h 06 min
